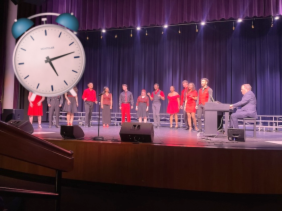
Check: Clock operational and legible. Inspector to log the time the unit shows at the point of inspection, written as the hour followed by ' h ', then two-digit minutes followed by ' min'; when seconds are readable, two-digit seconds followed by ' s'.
5 h 13 min
